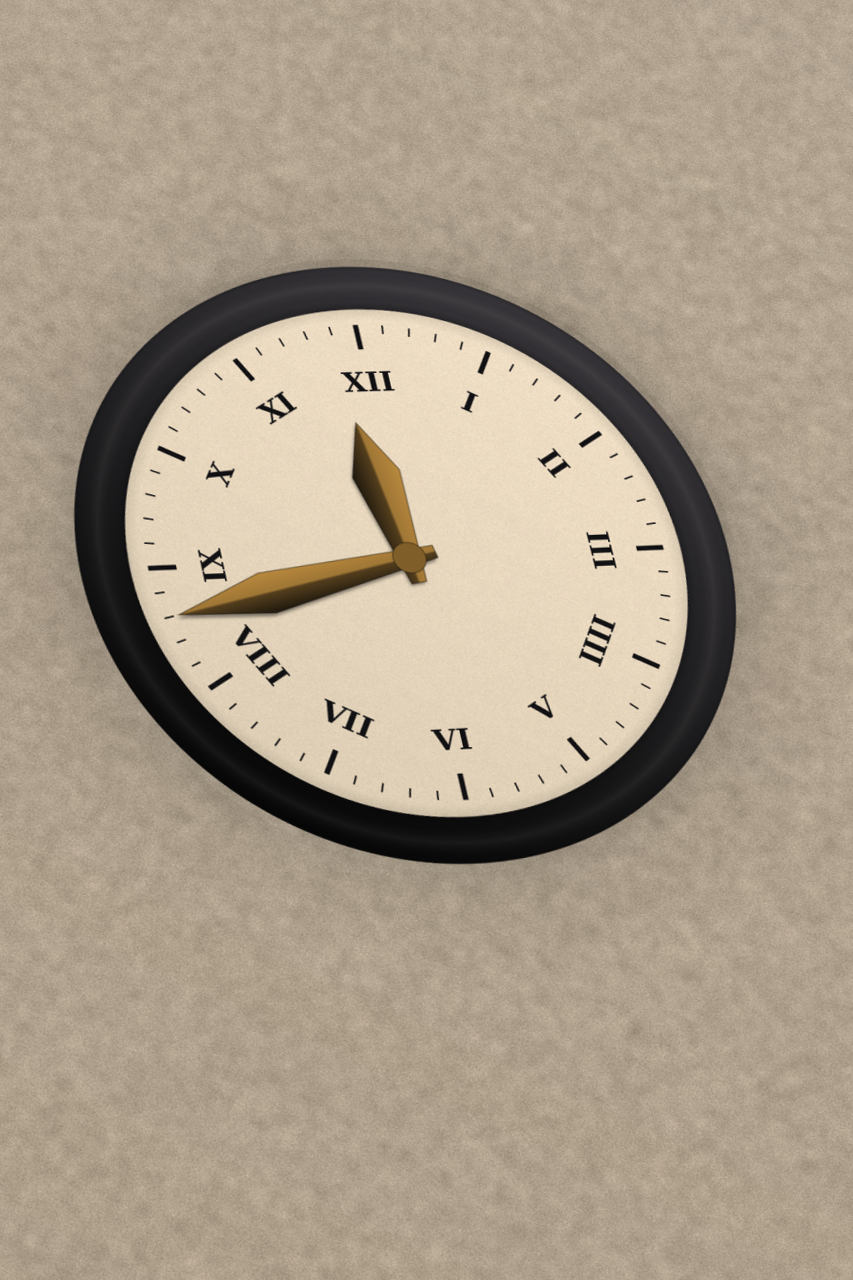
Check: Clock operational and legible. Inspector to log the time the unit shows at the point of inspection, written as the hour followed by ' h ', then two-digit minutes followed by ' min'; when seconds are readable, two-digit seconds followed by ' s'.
11 h 43 min
